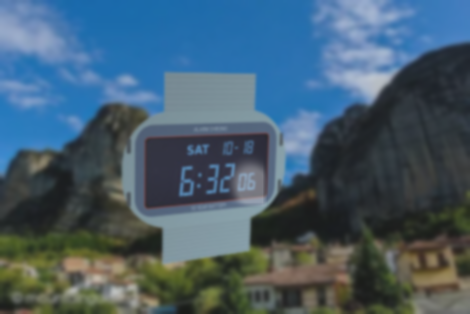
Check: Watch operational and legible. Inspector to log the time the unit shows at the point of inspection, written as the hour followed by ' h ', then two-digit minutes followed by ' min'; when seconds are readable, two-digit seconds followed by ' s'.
6 h 32 min 06 s
